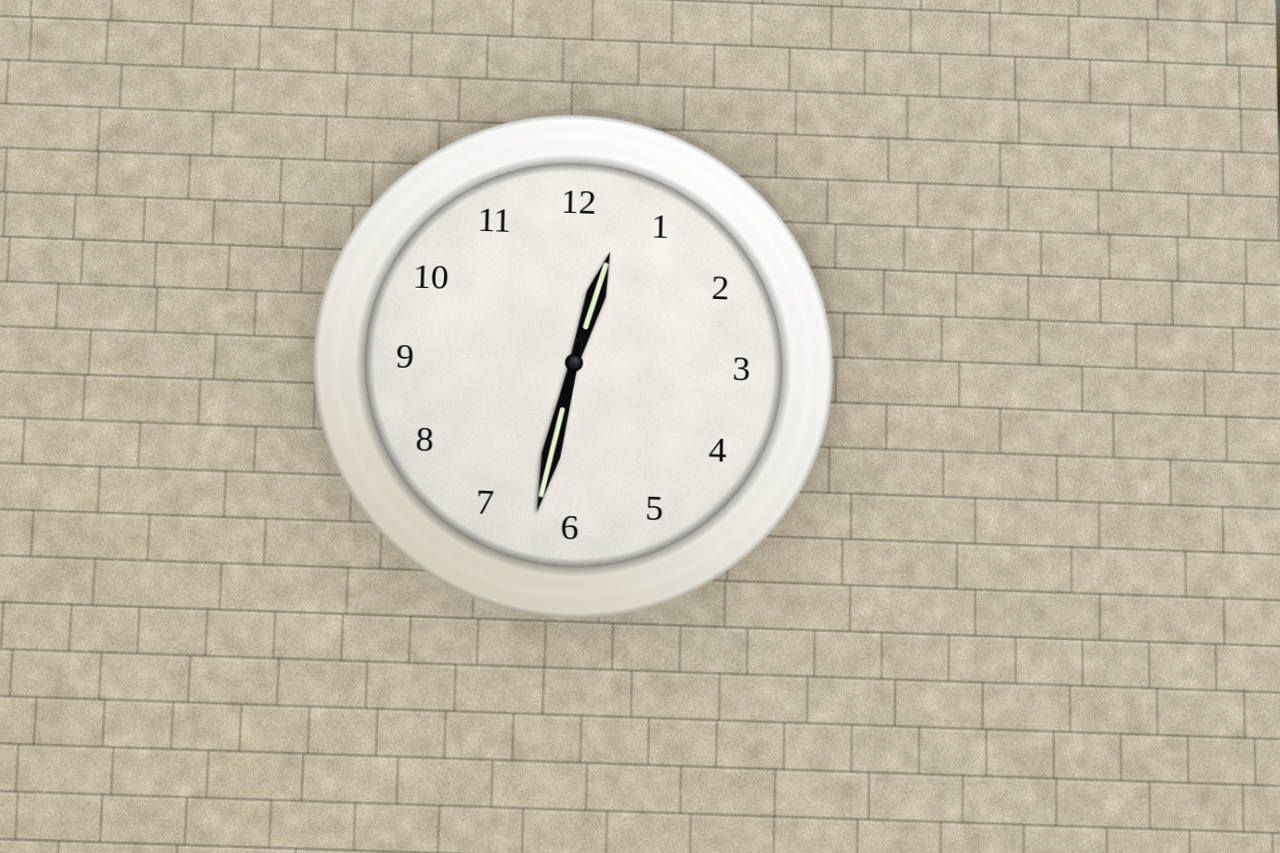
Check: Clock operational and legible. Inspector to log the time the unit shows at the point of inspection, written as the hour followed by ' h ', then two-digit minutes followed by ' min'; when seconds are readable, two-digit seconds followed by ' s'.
12 h 32 min
